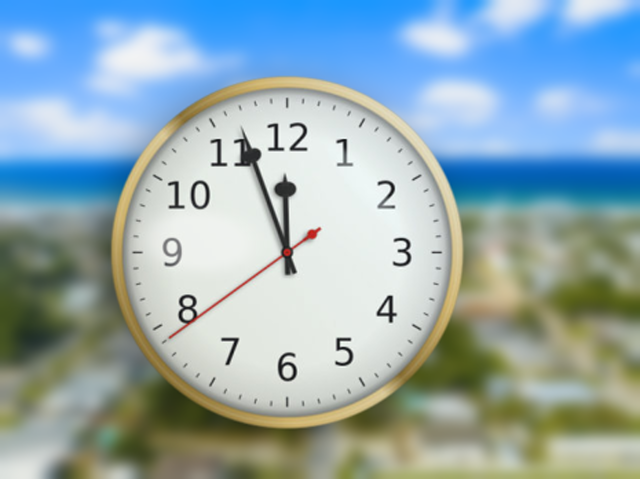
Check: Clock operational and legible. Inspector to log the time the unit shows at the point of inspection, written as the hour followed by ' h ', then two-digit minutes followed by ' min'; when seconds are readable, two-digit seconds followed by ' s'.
11 h 56 min 39 s
